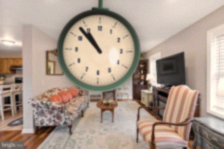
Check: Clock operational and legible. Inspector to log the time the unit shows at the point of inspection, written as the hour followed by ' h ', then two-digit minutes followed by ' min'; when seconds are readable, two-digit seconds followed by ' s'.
10 h 53 min
